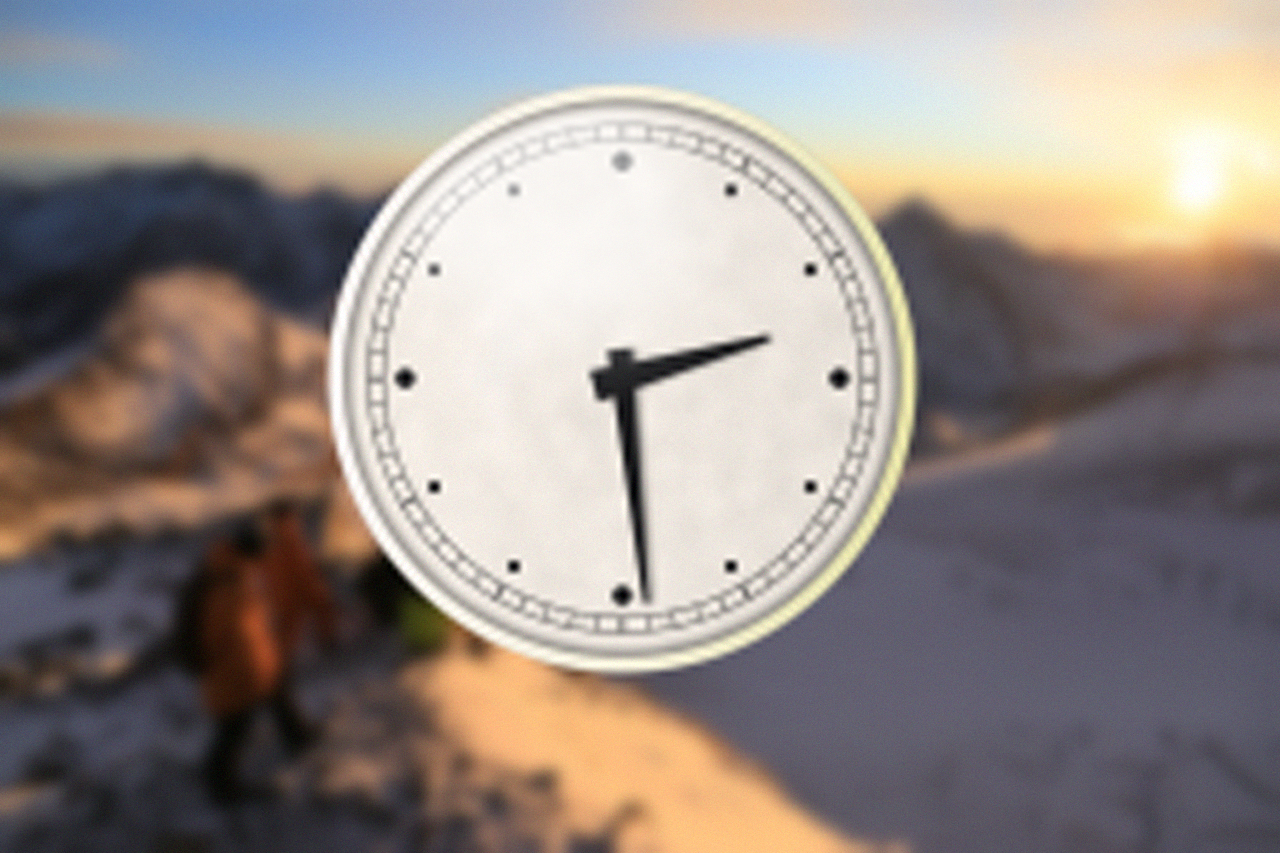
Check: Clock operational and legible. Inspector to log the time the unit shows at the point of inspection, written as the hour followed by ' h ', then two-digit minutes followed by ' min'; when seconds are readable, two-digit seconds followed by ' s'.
2 h 29 min
